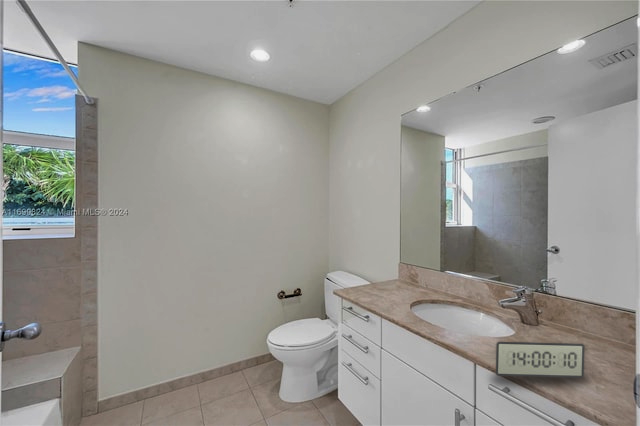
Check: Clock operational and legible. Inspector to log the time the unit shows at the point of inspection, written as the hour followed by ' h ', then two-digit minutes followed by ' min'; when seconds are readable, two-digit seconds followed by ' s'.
14 h 00 min 10 s
